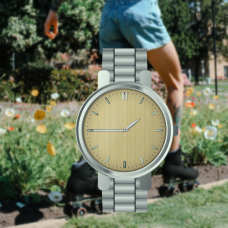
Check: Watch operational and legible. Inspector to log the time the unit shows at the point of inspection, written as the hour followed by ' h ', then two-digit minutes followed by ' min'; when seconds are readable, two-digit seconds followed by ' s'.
1 h 45 min
